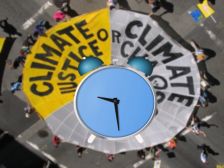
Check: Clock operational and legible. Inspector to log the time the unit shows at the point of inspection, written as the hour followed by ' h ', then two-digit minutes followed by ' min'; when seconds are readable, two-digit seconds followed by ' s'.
9 h 29 min
